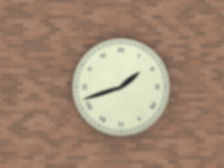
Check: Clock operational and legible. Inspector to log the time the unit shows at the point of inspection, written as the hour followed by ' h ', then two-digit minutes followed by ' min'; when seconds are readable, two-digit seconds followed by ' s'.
1 h 42 min
